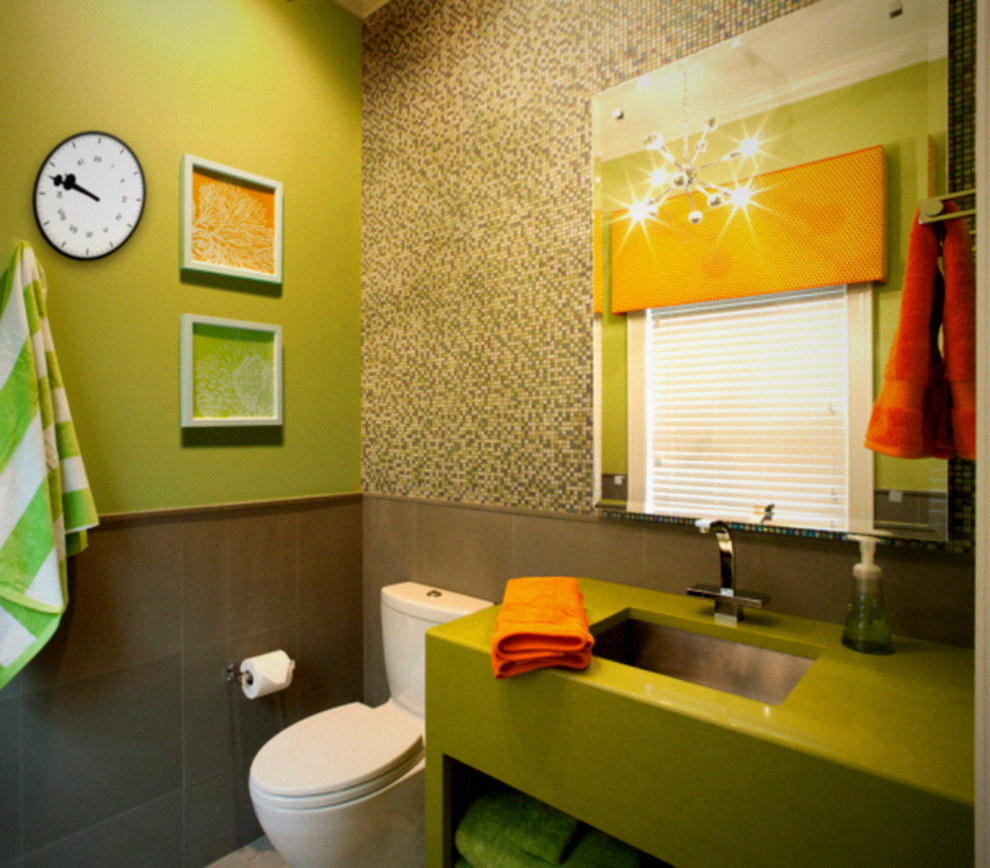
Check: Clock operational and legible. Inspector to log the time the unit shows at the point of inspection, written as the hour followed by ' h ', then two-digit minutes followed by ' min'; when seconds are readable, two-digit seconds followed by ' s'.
9 h 48 min
